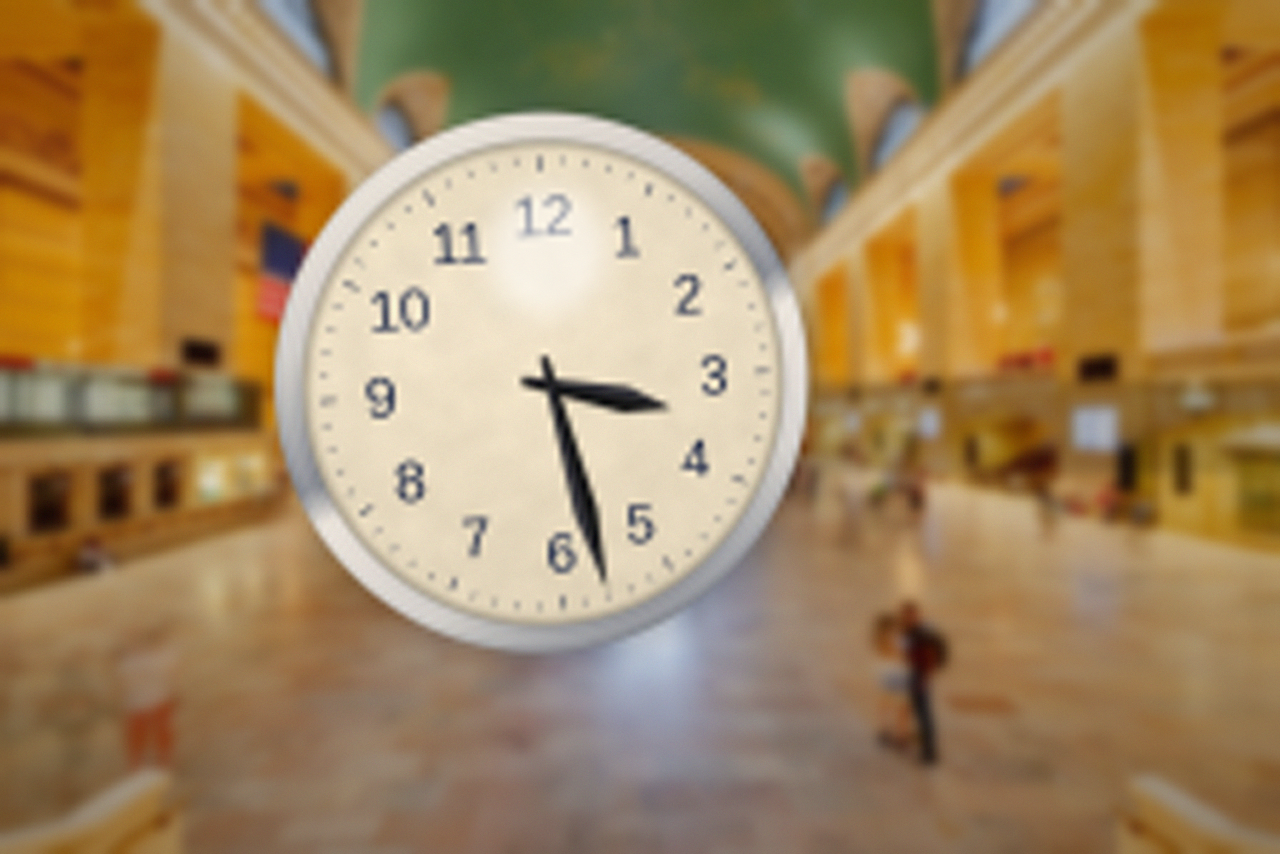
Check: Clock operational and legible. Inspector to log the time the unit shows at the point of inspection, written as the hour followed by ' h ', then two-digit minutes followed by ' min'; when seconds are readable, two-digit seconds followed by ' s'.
3 h 28 min
